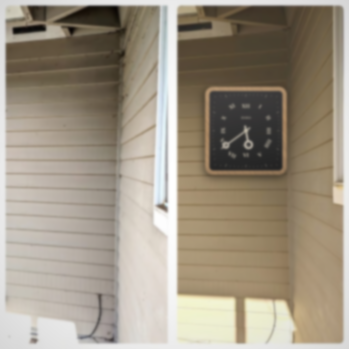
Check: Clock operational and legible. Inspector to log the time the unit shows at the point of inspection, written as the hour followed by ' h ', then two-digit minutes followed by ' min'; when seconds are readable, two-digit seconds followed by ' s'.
5 h 39 min
